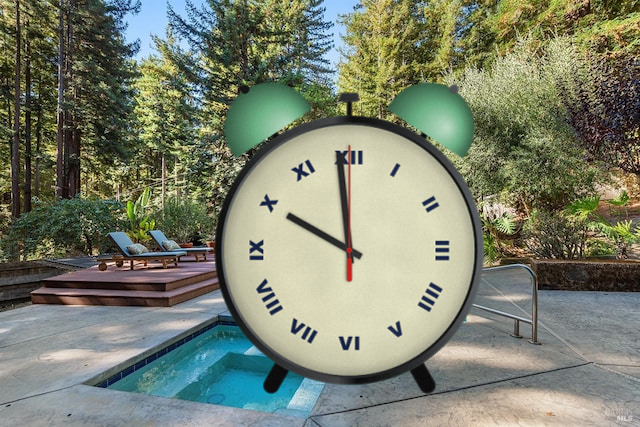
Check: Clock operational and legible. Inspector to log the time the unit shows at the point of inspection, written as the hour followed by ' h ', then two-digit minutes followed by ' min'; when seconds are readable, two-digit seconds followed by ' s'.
9 h 59 min 00 s
